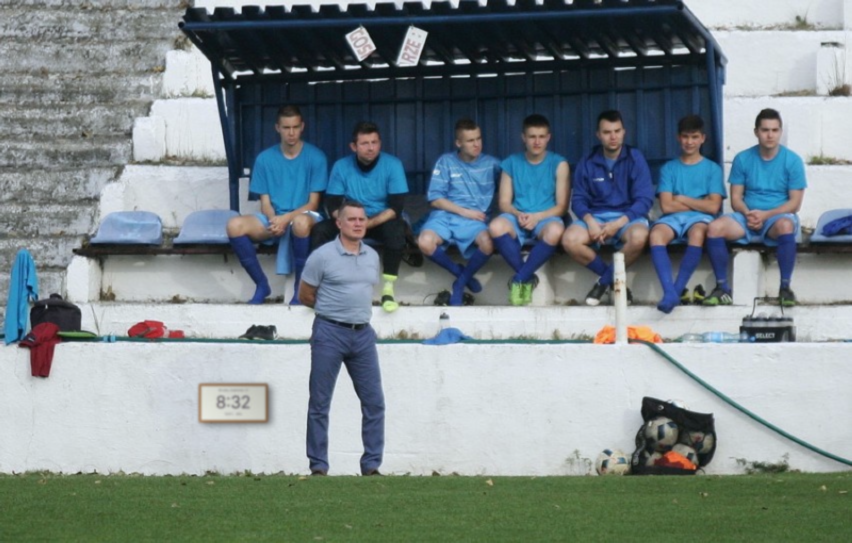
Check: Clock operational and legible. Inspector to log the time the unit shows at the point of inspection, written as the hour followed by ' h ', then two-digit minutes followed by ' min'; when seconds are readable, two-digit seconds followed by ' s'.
8 h 32 min
